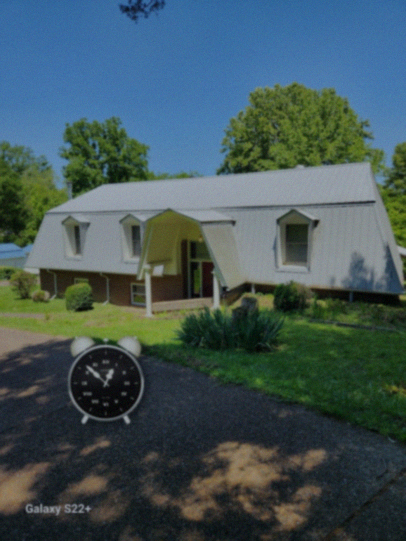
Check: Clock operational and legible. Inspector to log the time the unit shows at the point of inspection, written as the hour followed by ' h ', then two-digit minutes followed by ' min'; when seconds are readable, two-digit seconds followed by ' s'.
12 h 52 min
